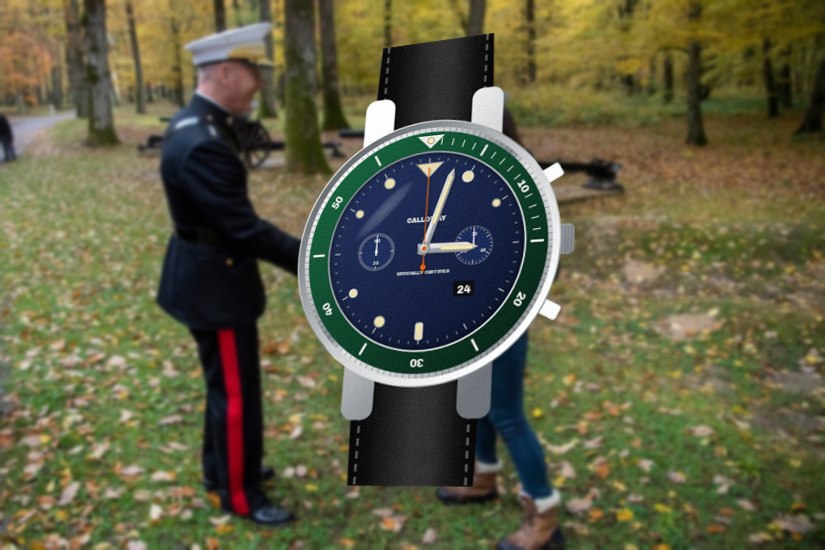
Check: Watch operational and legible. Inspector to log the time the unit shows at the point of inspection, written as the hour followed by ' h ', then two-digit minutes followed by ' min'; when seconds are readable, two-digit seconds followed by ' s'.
3 h 03 min
